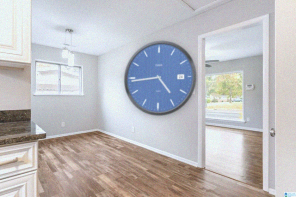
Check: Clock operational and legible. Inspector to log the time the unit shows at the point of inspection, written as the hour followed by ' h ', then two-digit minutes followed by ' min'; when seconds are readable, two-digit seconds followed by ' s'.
4 h 44 min
